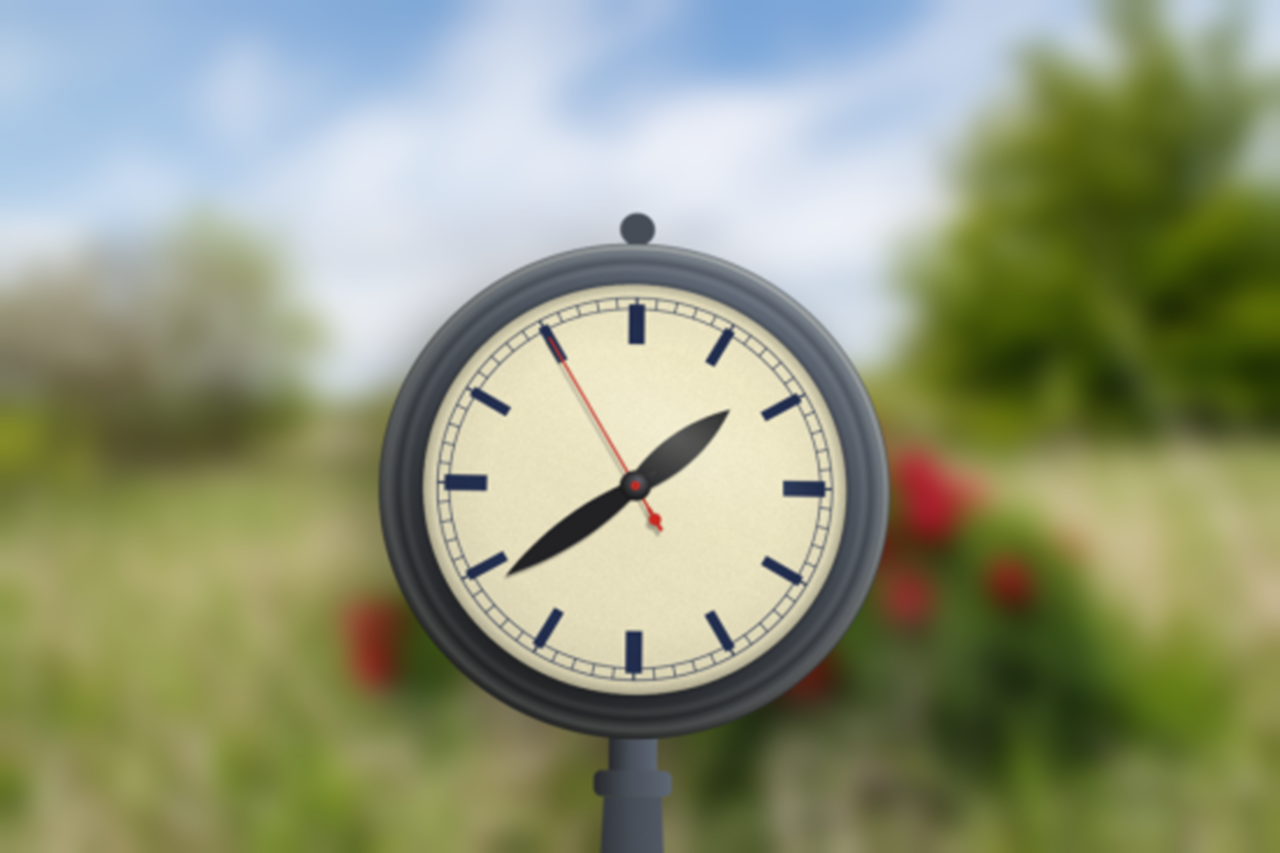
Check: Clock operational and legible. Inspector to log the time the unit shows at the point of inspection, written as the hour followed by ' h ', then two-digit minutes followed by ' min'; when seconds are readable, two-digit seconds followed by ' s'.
1 h 38 min 55 s
